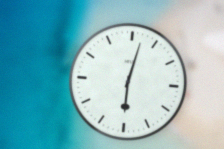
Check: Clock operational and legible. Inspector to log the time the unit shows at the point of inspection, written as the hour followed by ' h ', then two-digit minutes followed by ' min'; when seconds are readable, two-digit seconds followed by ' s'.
6 h 02 min
